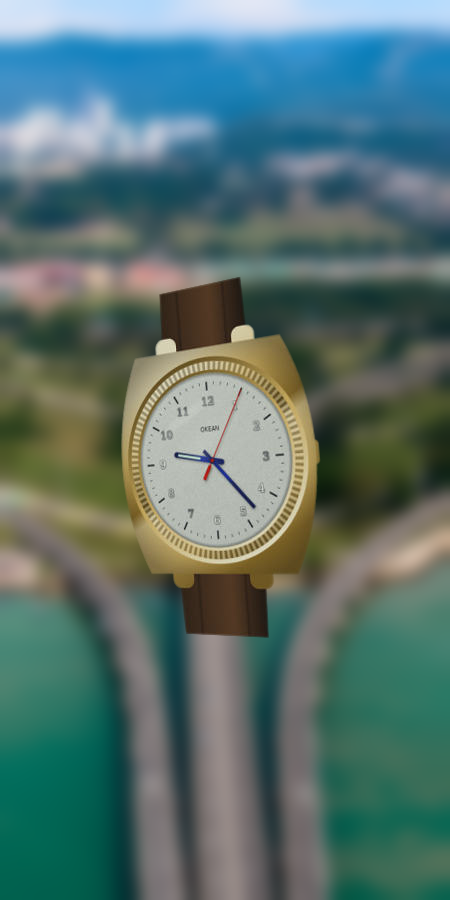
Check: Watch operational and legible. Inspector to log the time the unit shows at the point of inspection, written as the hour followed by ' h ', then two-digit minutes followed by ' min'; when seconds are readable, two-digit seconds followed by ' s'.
9 h 23 min 05 s
